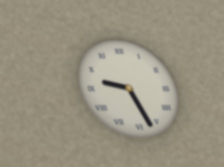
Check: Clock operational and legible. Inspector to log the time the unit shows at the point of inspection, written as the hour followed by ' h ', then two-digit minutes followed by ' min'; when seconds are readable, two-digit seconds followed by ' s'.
9 h 27 min
